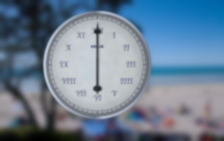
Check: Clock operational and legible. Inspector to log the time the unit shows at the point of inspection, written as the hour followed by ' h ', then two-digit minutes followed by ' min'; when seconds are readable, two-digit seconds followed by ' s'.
6 h 00 min
